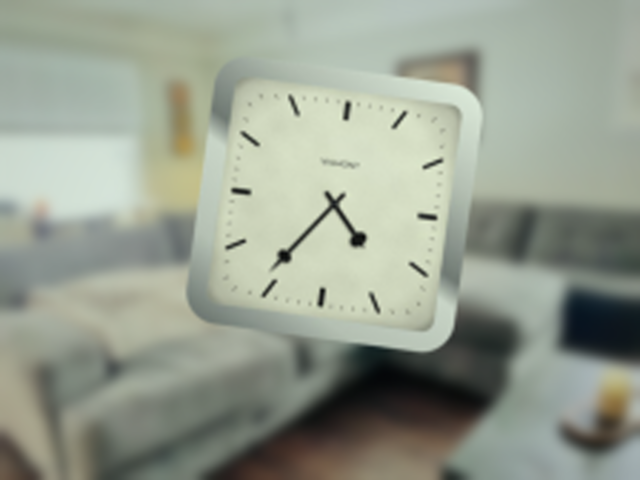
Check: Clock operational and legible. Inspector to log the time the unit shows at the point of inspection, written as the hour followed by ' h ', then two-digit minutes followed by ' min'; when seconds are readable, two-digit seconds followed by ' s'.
4 h 36 min
